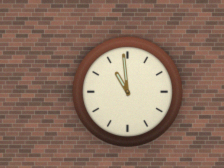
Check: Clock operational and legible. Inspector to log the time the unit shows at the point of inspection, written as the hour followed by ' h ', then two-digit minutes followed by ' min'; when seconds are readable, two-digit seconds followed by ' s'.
10 h 59 min
